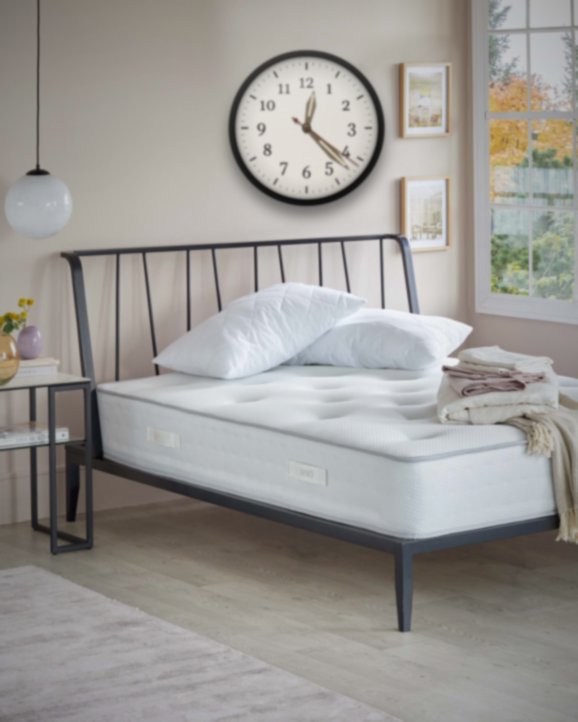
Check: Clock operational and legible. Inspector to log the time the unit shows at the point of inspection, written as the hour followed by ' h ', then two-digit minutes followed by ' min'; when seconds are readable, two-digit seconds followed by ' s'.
12 h 22 min 21 s
